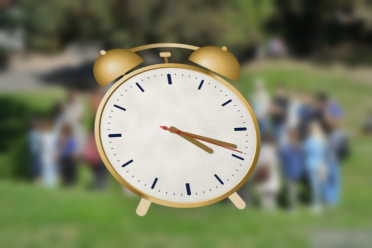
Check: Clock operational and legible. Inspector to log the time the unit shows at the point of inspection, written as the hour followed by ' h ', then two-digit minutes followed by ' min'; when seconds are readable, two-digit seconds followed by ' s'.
4 h 18 min 19 s
